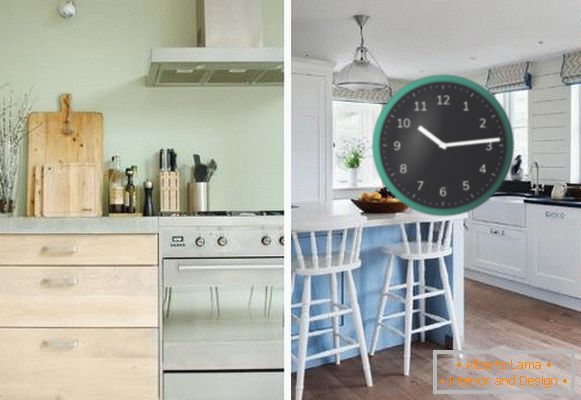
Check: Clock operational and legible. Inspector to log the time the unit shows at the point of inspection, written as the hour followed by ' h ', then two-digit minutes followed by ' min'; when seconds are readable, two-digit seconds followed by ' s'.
10 h 14 min
